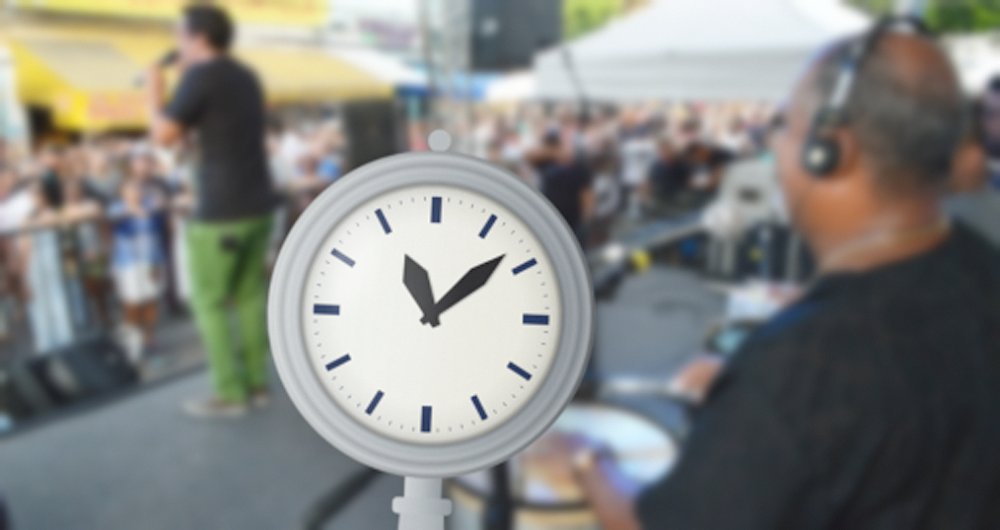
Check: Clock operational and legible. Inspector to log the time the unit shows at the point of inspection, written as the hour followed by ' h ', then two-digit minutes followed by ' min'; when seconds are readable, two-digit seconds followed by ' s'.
11 h 08 min
